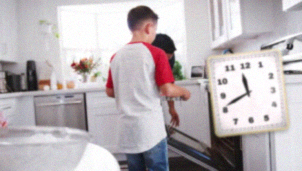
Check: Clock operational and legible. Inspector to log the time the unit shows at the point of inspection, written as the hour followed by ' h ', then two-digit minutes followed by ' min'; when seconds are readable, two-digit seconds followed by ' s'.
11 h 41 min
